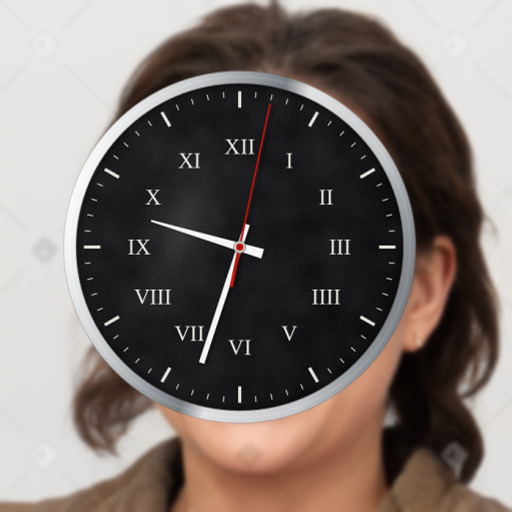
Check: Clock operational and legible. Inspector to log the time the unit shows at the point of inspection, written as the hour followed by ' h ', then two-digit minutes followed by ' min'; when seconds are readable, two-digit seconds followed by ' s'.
9 h 33 min 02 s
